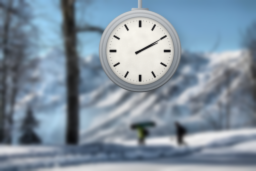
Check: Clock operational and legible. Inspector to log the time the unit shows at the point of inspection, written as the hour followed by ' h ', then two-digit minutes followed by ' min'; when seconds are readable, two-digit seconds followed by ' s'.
2 h 10 min
